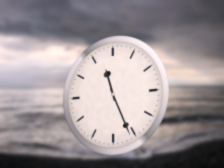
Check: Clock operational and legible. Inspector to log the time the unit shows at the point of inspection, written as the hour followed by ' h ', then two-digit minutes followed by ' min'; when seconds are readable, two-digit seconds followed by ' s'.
11 h 26 min
